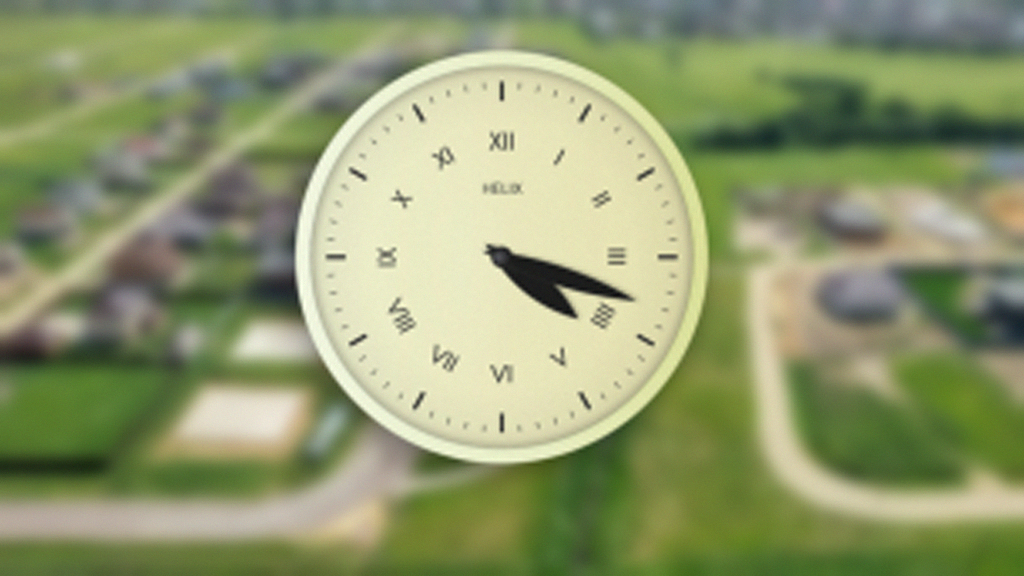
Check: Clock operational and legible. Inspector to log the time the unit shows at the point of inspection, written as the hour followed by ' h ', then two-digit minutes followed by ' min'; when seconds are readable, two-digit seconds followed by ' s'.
4 h 18 min
